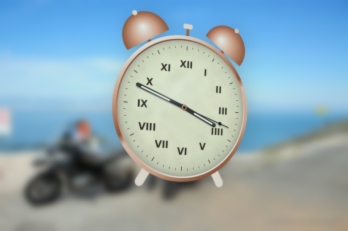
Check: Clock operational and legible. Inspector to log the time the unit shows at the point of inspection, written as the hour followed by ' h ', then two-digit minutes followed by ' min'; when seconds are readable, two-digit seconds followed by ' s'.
3 h 48 min 18 s
